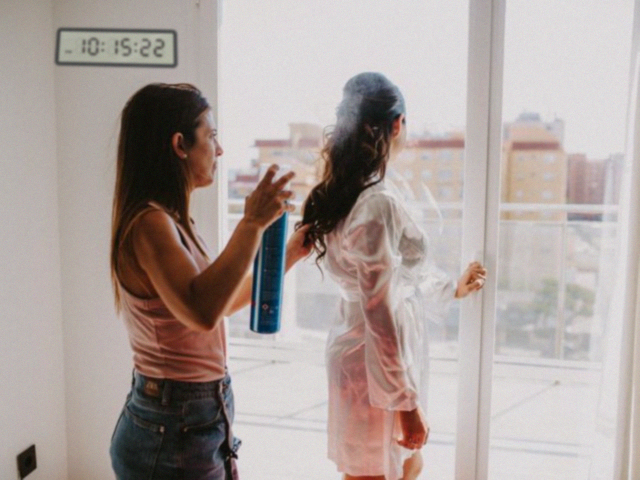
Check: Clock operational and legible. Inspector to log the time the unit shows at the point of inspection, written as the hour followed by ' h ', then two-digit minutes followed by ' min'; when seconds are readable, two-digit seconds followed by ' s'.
10 h 15 min 22 s
